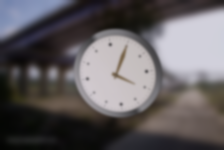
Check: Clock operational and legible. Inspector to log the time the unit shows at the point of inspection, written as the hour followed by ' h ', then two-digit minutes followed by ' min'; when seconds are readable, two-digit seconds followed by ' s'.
4 h 05 min
